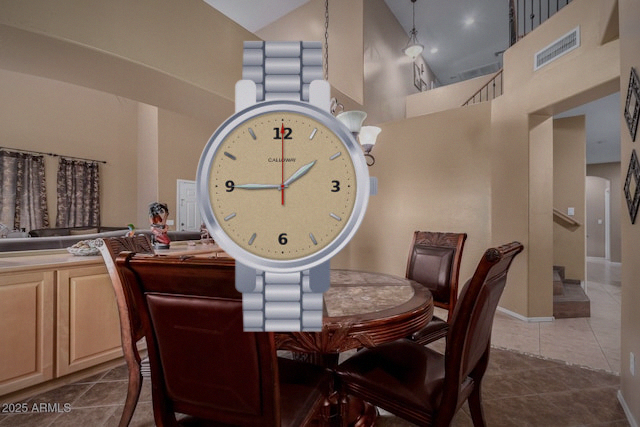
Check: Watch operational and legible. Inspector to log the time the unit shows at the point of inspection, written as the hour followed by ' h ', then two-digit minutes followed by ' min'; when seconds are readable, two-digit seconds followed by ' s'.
1 h 45 min 00 s
